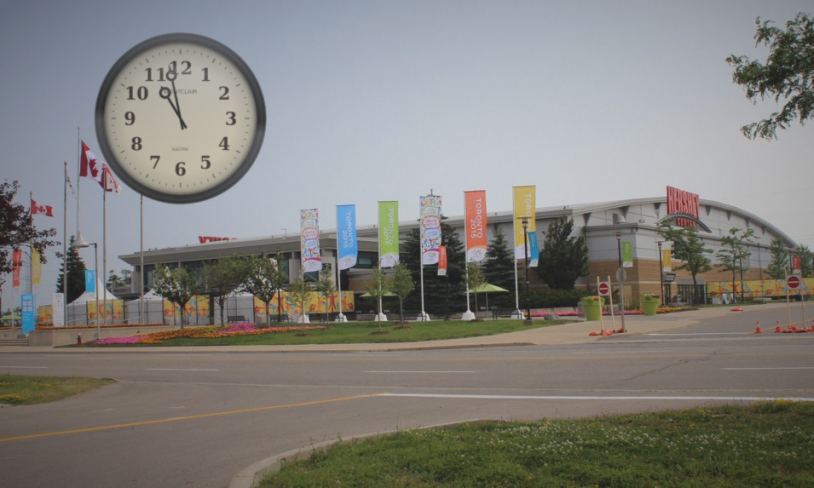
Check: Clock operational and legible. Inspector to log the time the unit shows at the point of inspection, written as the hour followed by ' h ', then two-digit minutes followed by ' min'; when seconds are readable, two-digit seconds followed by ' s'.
10 h 58 min
